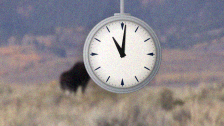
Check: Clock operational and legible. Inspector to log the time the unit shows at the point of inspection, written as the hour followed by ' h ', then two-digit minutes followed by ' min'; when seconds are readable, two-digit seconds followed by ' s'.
11 h 01 min
